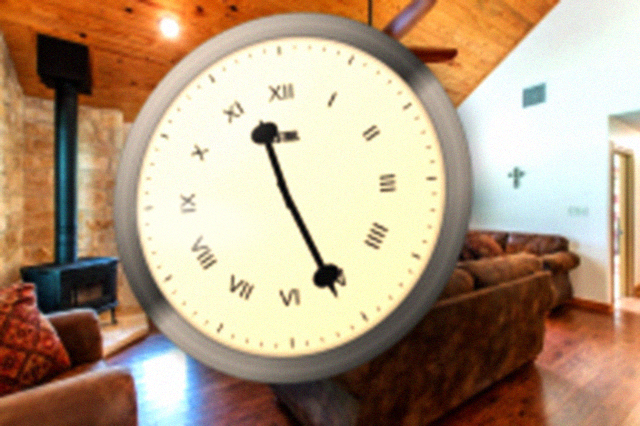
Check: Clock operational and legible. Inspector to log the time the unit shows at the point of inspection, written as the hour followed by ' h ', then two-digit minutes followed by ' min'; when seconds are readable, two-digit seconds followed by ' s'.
11 h 26 min
